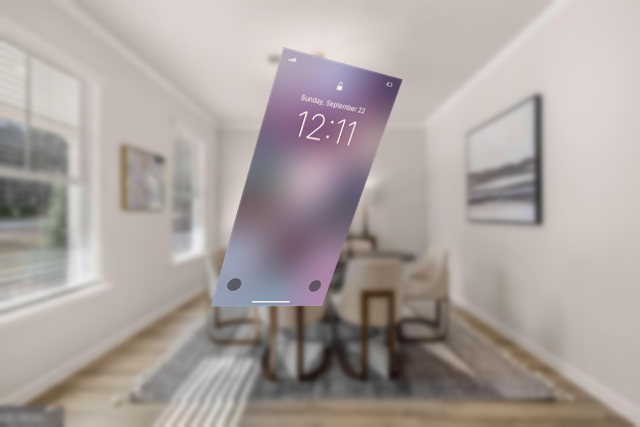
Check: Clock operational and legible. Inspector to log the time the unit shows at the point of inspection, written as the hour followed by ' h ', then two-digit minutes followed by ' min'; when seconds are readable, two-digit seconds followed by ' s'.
12 h 11 min
